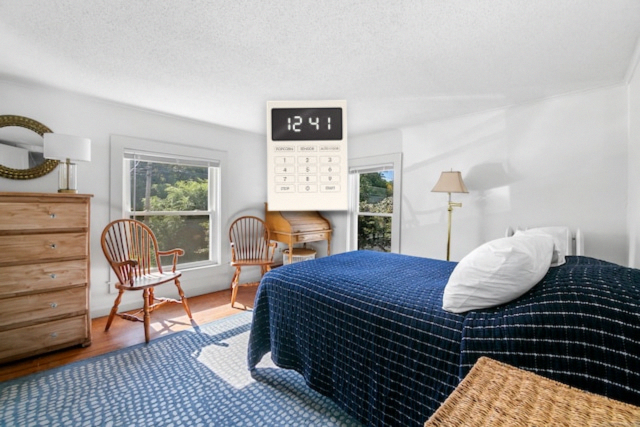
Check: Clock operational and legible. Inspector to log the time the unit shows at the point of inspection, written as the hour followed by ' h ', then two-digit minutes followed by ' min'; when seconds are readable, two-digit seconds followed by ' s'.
12 h 41 min
